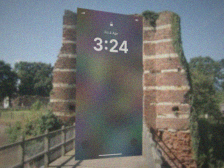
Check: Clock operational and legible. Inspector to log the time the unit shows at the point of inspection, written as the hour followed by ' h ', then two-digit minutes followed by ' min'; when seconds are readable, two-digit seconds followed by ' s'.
3 h 24 min
